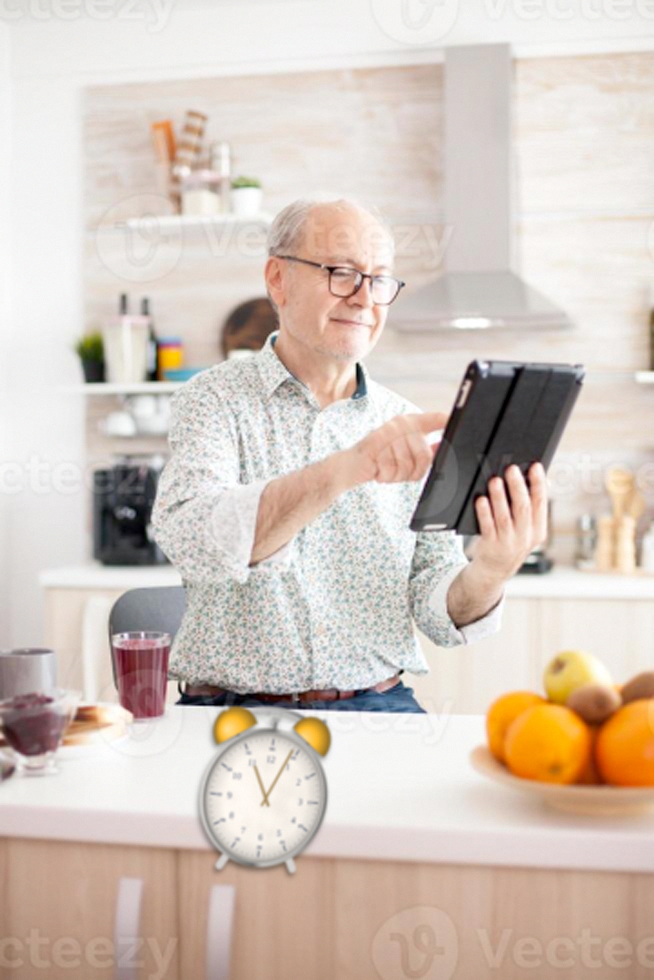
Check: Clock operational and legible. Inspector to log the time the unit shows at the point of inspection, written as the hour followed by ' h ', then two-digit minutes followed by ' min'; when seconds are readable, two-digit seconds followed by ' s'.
11 h 04 min
